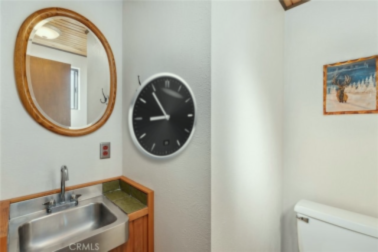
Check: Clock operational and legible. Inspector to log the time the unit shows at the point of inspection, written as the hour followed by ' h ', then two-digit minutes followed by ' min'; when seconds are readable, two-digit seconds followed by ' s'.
8 h 54 min
